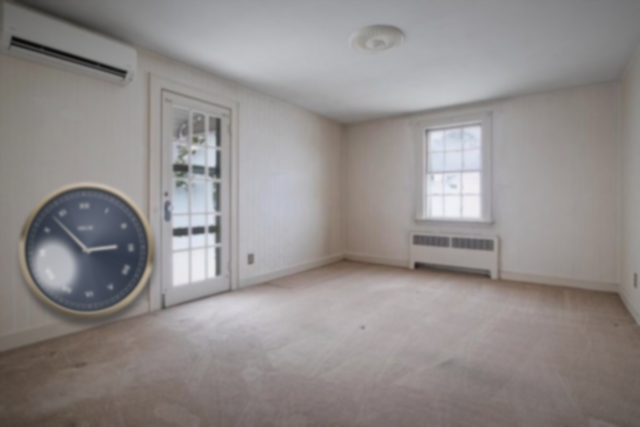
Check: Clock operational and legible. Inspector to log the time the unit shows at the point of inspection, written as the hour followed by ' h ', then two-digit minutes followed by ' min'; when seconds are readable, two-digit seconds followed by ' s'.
2 h 53 min
